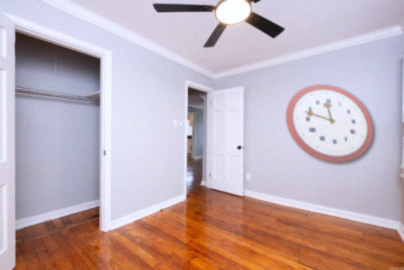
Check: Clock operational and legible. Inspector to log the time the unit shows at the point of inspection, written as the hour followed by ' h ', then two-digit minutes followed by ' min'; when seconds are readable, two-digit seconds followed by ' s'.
11 h 48 min
